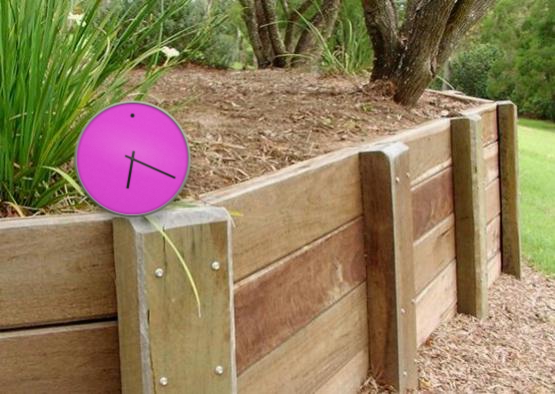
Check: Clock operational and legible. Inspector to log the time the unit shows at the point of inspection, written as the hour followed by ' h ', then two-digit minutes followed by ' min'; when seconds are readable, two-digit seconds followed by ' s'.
6 h 19 min
